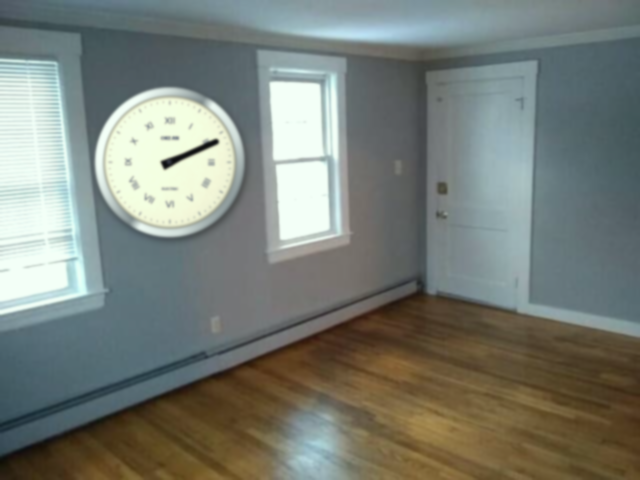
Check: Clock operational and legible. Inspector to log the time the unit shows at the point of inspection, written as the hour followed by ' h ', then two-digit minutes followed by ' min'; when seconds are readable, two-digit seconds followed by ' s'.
2 h 11 min
